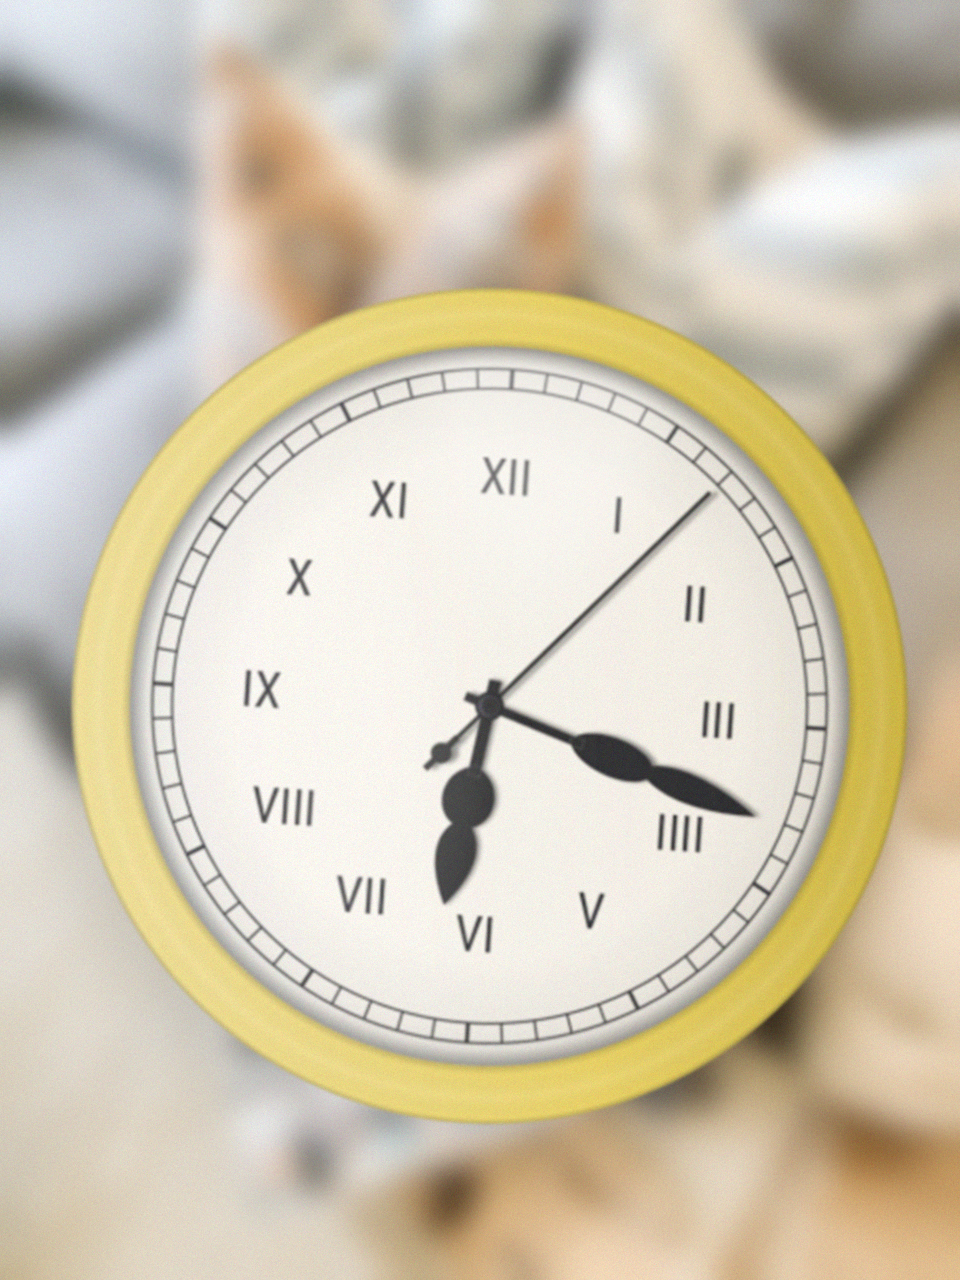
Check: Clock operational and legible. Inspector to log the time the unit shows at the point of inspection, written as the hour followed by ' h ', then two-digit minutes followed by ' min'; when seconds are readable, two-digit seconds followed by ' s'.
6 h 18 min 07 s
